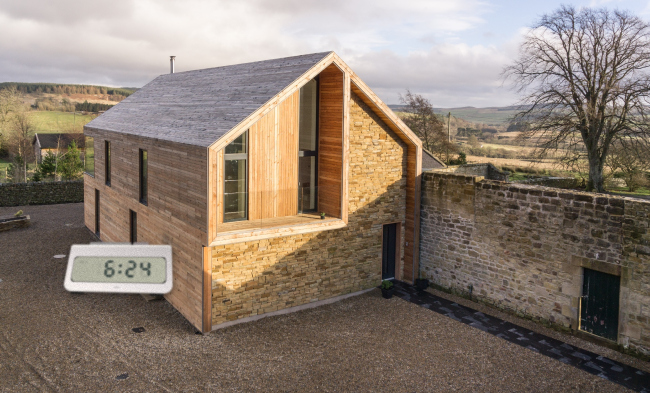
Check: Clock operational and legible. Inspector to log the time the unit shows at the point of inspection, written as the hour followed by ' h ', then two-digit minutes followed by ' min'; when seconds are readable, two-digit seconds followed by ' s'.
6 h 24 min
